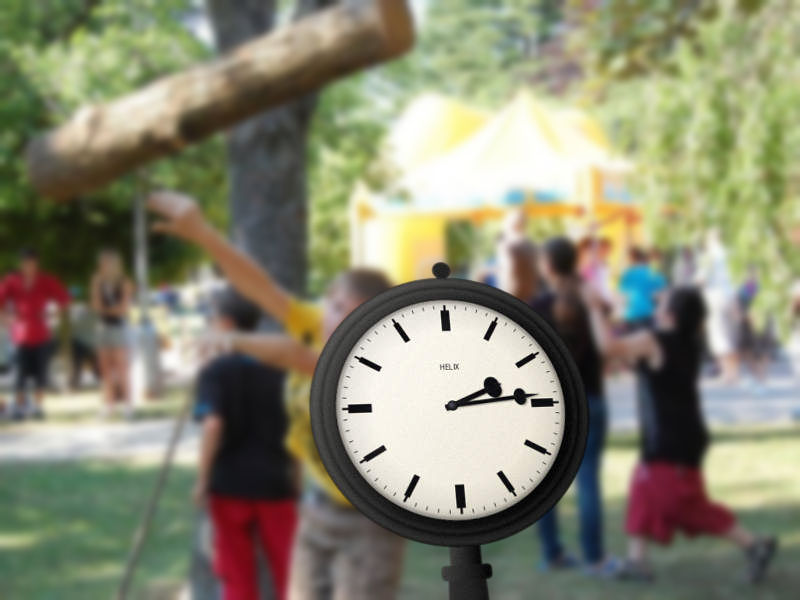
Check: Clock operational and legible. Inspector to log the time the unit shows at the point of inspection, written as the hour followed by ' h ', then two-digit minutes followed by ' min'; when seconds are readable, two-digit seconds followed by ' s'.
2 h 14 min
